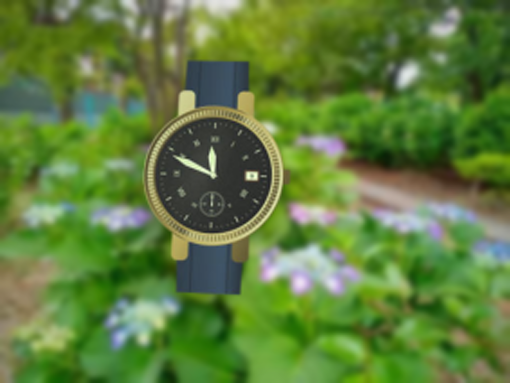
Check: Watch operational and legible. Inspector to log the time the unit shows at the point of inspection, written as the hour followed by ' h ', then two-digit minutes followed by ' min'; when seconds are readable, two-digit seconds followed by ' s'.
11 h 49 min
